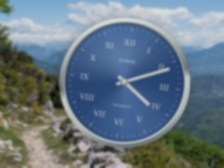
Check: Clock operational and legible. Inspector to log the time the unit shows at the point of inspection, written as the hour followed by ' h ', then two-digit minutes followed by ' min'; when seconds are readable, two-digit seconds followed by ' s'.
4 h 11 min
